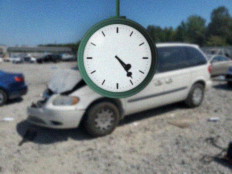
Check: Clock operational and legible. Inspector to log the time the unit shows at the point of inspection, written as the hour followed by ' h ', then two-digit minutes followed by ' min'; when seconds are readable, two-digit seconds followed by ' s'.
4 h 24 min
